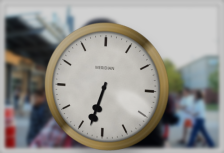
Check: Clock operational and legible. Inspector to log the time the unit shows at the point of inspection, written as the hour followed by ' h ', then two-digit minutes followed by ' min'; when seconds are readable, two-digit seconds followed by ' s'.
6 h 33 min
